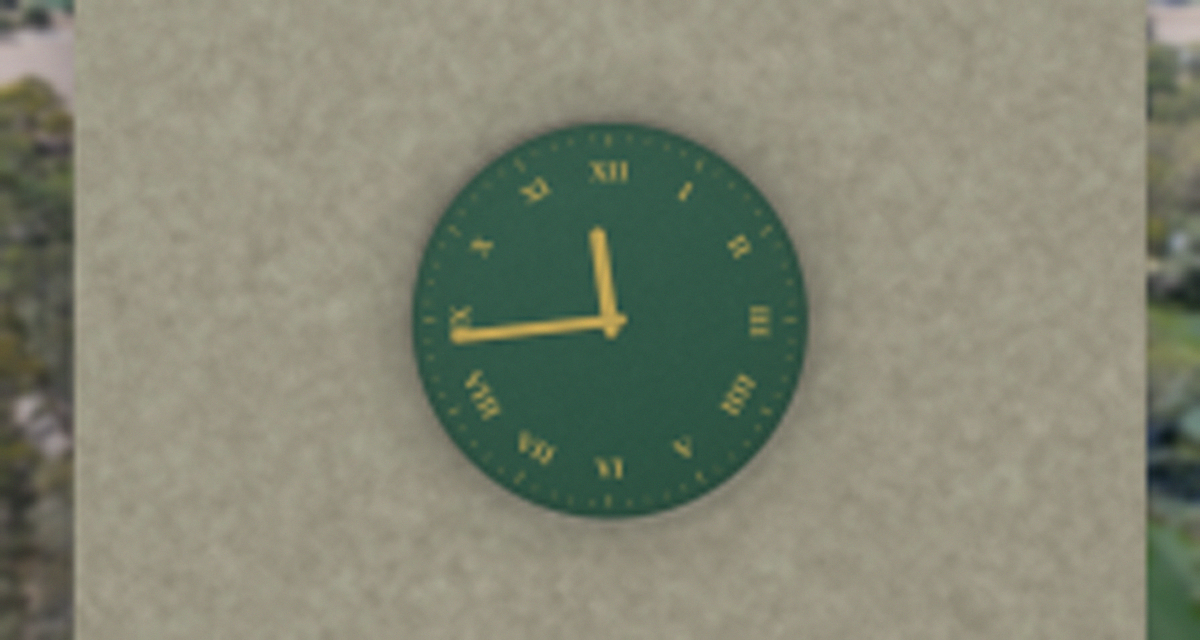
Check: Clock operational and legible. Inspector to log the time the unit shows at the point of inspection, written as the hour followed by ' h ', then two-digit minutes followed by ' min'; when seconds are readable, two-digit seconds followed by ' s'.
11 h 44 min
